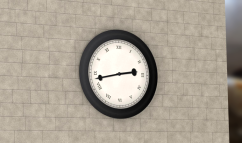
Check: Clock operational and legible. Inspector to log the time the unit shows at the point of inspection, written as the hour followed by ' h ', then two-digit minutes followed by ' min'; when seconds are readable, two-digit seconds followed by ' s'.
2 h 43 min
